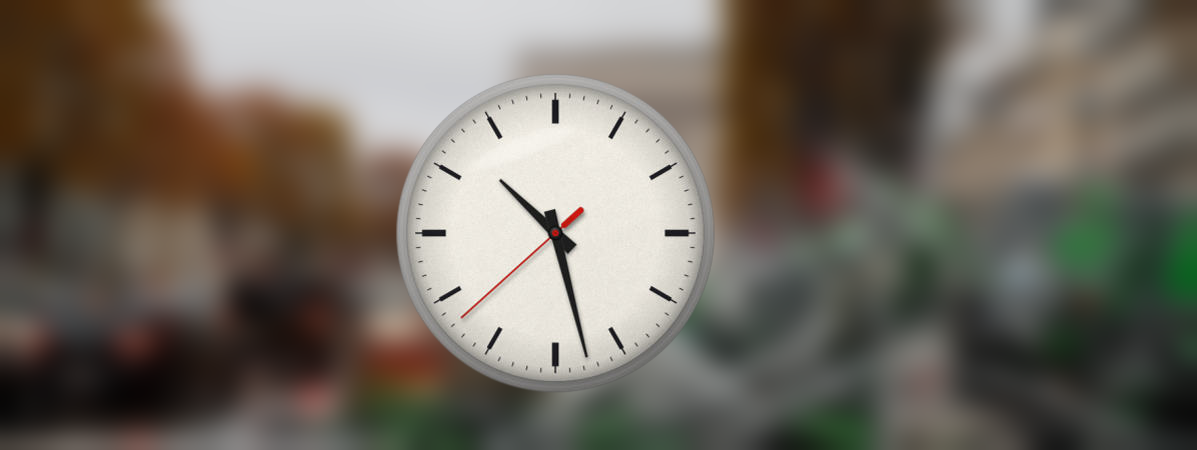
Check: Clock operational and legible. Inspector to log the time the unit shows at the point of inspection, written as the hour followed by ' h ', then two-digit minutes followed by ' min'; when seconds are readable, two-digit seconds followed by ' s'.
10 h 27 min 38 s
